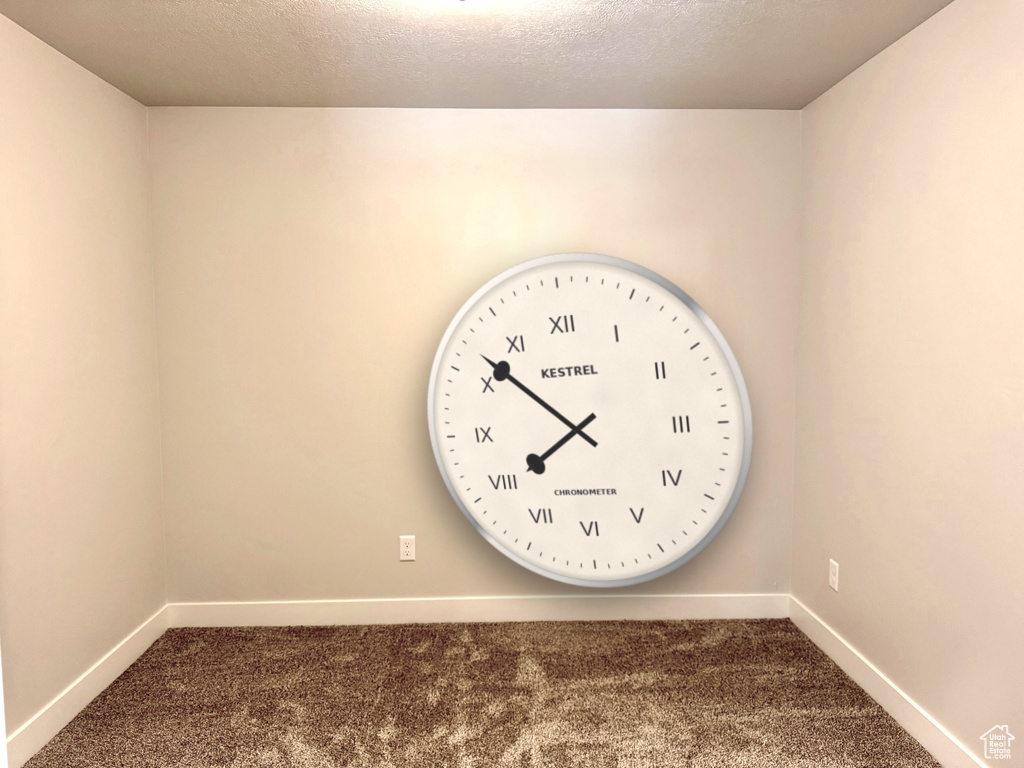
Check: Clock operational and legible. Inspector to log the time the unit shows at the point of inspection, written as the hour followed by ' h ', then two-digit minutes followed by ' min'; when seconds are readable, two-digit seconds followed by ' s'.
7 h 52 min
